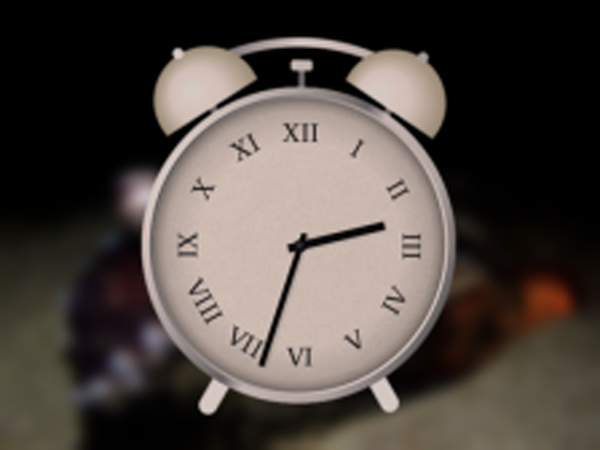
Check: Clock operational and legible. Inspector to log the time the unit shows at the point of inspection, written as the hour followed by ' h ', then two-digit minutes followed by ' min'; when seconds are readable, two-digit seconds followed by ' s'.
2 h 33 min
